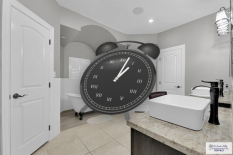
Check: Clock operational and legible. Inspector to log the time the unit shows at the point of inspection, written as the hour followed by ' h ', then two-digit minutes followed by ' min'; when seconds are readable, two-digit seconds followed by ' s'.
1 h 02 min
